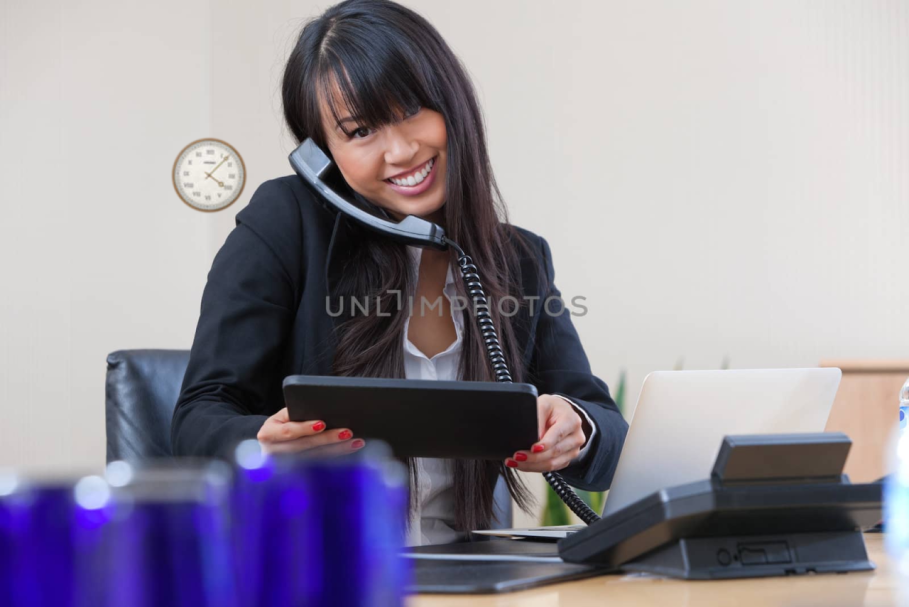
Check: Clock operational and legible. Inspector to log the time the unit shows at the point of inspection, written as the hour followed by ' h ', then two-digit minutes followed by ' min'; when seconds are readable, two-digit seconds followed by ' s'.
4 h 07 min
